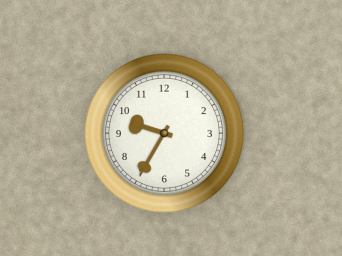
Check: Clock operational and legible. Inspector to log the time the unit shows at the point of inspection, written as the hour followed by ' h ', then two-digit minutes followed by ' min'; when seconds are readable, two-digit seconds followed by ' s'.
9 h 35 min
